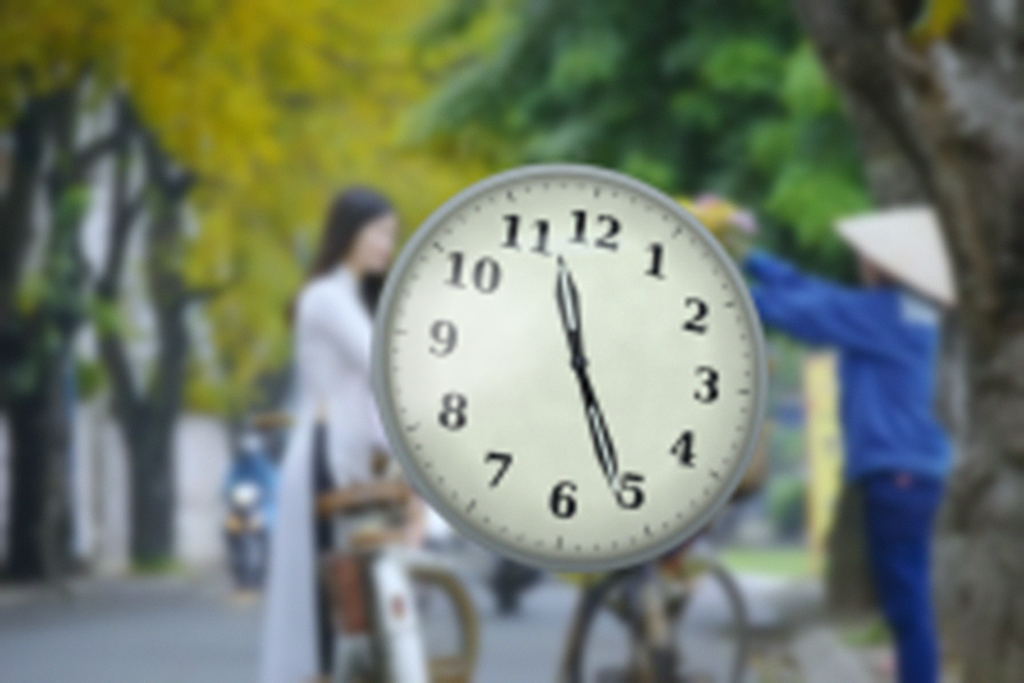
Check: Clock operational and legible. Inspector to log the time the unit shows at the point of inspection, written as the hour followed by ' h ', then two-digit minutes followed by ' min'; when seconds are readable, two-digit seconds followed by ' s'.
11 h 26 min
